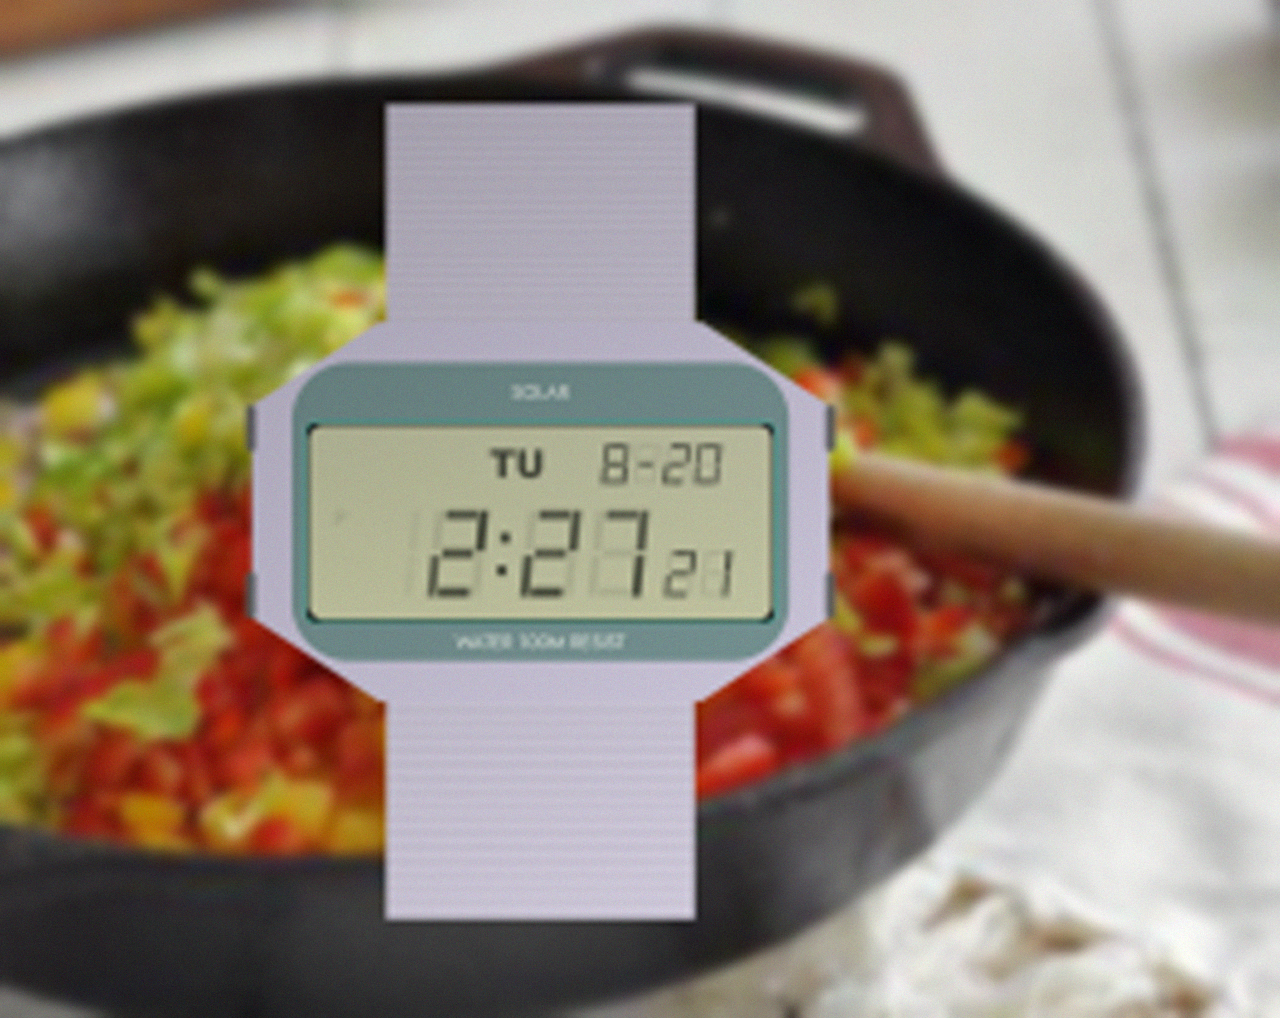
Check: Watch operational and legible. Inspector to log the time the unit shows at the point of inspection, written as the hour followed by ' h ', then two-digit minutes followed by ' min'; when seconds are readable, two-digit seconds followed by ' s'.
2 h 27 min 21 s
